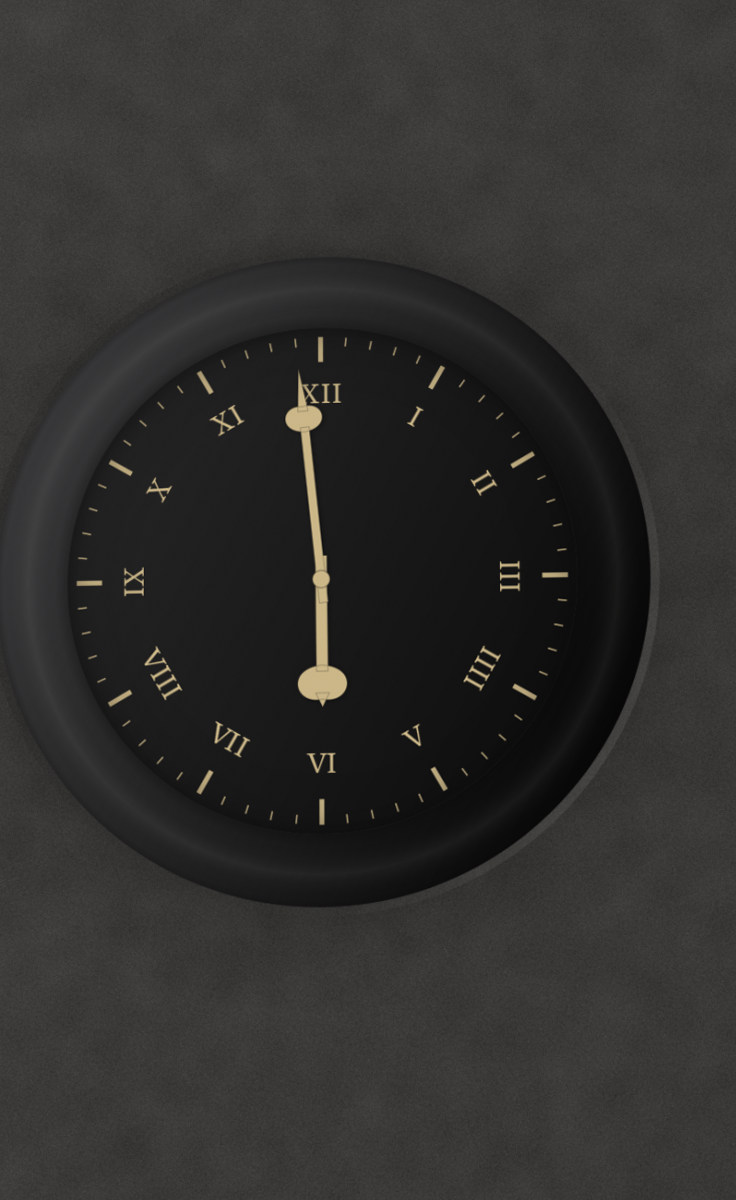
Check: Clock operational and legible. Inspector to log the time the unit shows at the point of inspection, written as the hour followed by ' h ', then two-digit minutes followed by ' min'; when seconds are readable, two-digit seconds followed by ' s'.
5 h 59 min
